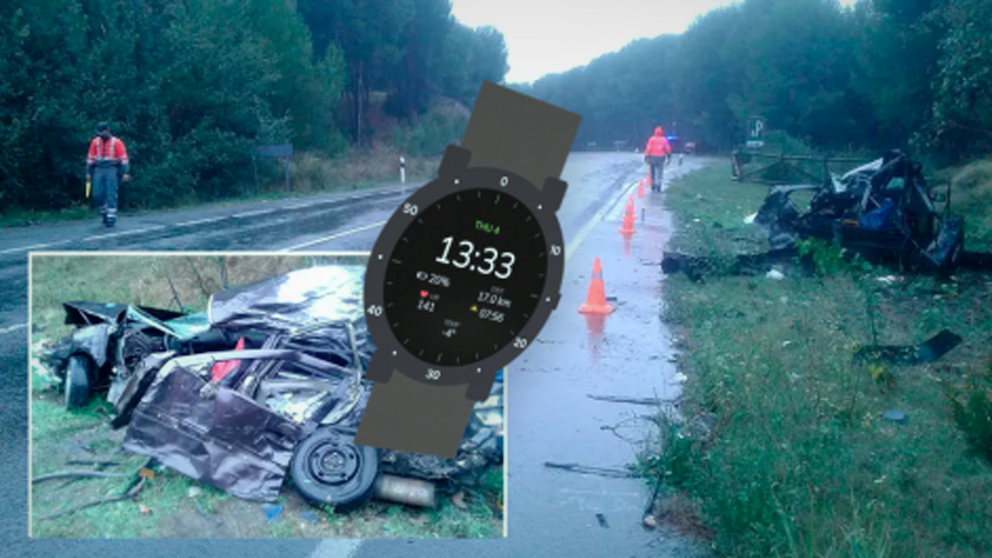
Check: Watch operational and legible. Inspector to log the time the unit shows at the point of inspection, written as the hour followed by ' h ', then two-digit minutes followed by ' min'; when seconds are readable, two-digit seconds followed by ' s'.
13 h 33 min
